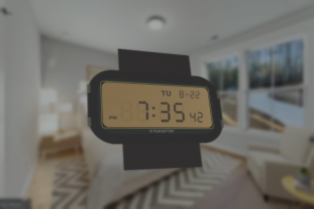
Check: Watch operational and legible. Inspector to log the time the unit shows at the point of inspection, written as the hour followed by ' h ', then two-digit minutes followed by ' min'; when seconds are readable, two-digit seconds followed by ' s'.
7 h 35 min 42 s
